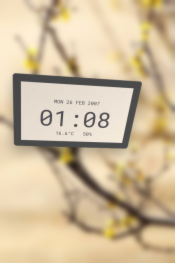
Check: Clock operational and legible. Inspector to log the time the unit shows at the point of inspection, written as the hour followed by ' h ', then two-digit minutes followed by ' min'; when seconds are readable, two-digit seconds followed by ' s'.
1 h 08 min
